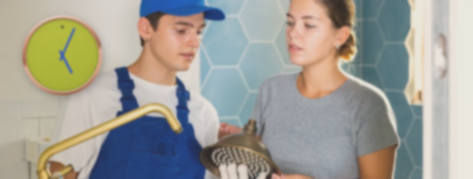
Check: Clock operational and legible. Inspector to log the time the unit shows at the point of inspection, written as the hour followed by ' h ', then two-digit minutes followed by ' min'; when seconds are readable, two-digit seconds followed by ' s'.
5 h 04 min
